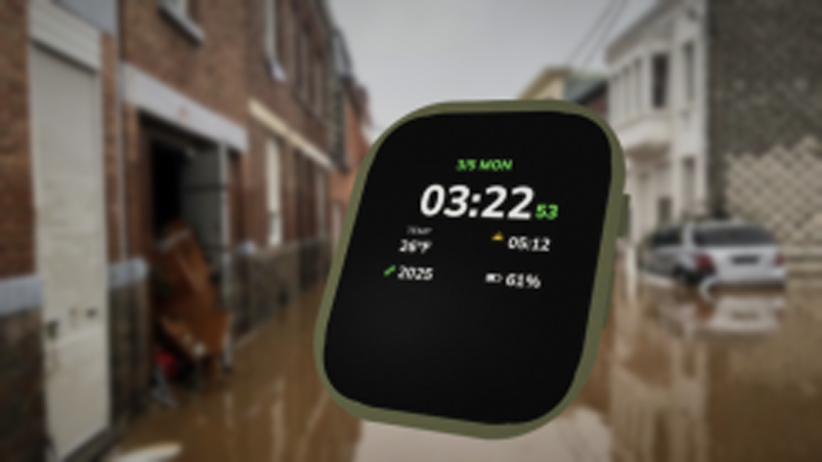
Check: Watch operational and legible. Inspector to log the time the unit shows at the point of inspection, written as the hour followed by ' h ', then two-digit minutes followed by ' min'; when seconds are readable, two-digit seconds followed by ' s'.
3 h 22 min
